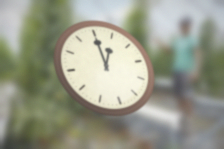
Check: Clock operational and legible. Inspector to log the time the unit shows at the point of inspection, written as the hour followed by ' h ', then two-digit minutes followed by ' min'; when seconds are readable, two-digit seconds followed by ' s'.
1 h 00 min
